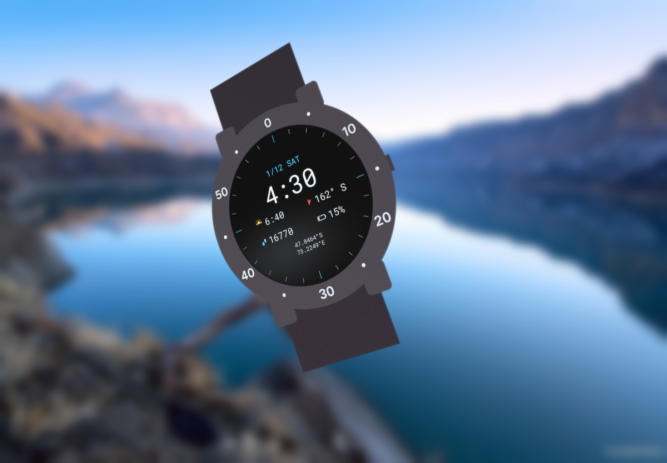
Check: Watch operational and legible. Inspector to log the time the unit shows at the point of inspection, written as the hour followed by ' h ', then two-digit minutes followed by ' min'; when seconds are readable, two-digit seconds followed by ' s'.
4 h 30 min
